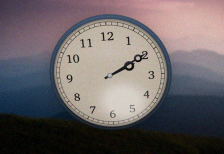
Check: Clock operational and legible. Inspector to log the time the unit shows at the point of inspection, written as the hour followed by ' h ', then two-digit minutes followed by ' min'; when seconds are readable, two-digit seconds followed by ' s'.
2 h 10 min
